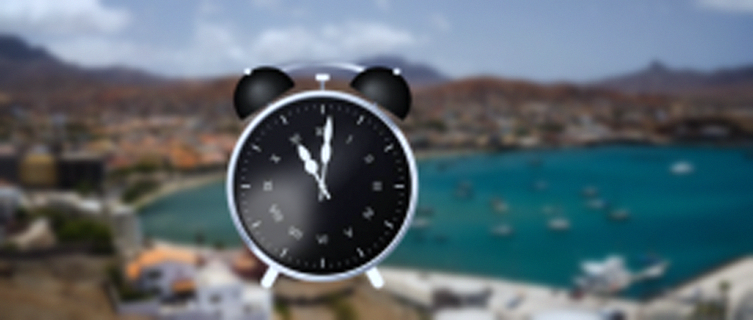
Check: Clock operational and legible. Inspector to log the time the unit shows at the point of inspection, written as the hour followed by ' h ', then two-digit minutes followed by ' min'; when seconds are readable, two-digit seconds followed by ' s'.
11 h 01 min
